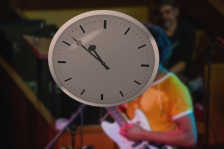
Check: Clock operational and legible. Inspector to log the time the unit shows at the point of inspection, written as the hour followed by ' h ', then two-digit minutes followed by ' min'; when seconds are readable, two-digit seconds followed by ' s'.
10 h 52 min
